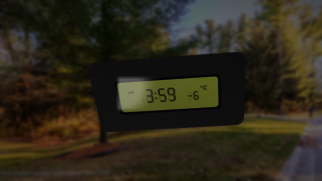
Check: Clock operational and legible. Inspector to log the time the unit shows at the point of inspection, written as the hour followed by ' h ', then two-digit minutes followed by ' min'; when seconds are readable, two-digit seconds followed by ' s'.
3 h 59 min
